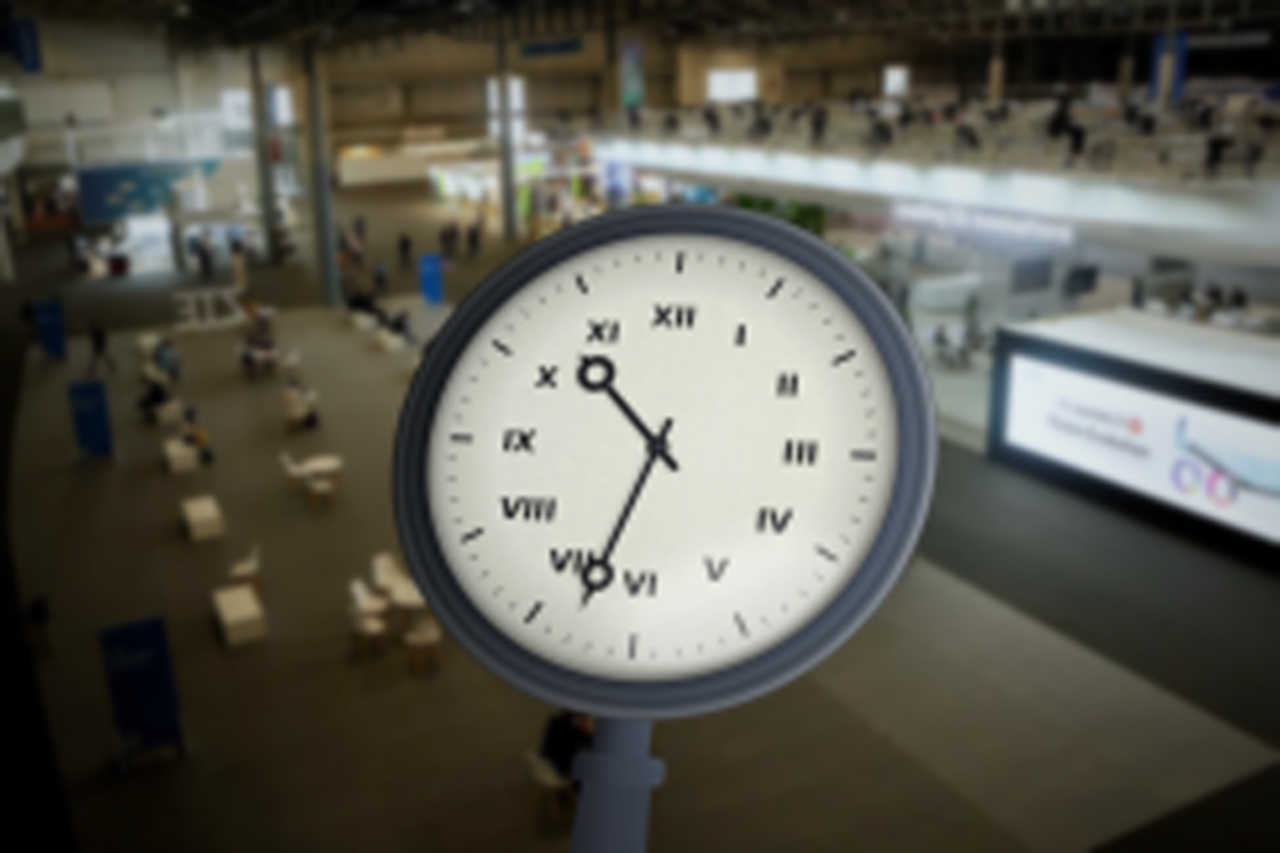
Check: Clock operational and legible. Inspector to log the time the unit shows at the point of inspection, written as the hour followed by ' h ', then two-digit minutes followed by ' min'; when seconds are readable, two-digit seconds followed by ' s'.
10 h 33 min
